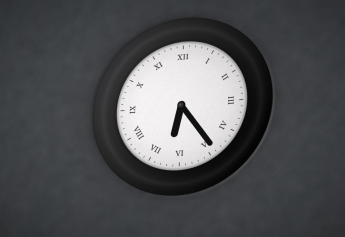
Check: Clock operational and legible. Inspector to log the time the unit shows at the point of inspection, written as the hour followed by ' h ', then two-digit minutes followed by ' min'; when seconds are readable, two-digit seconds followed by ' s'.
6 h 24 min
